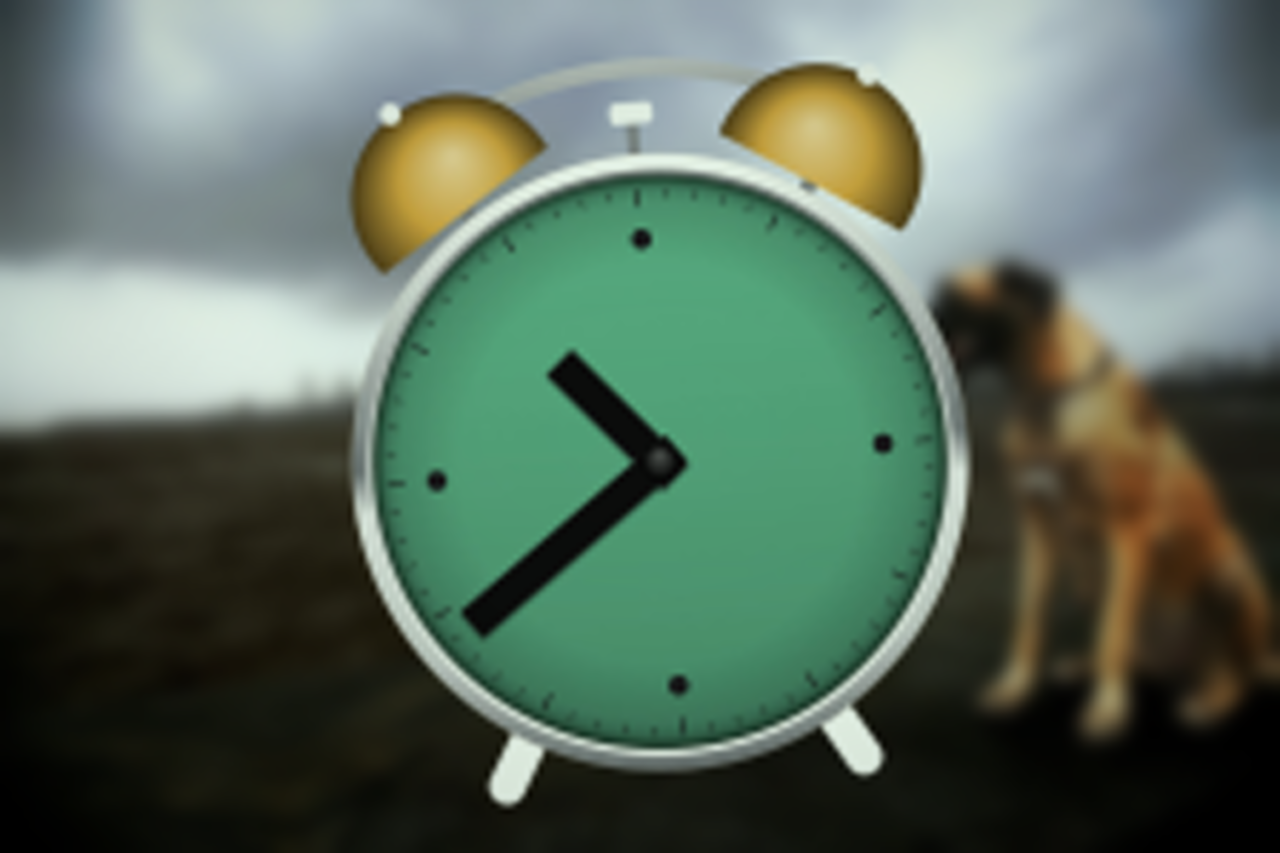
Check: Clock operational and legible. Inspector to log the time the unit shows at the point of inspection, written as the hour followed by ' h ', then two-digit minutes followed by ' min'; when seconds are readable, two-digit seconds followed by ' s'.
10 h 39 min
